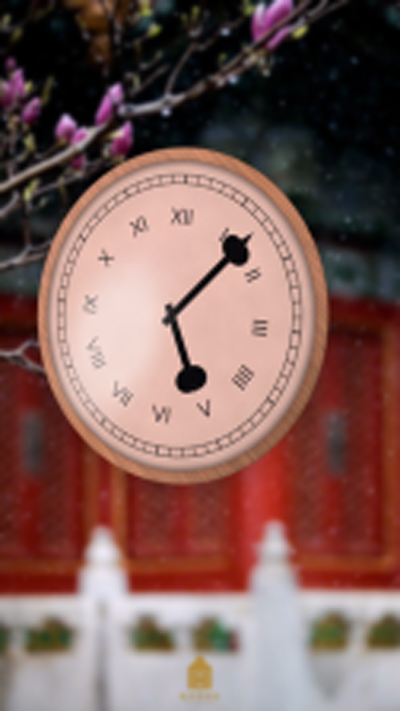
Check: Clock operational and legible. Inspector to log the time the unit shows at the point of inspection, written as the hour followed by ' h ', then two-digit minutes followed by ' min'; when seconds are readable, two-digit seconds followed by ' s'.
5 h 07 min
